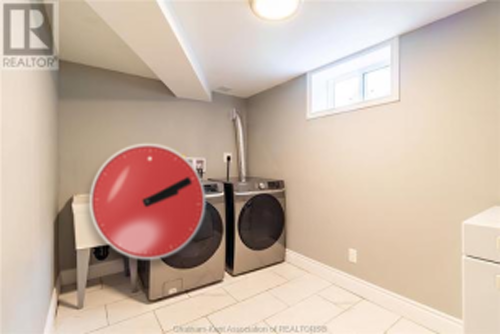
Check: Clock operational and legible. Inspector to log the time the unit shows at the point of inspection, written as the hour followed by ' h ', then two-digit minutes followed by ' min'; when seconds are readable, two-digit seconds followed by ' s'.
2 h 10 min
